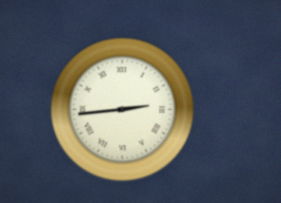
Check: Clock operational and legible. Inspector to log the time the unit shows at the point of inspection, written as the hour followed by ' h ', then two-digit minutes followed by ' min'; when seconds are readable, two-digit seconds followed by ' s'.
2 h 44 min
